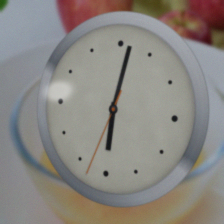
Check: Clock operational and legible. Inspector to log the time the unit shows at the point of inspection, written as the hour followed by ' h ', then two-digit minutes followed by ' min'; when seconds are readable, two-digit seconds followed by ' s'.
6 h 01 min 33 s
